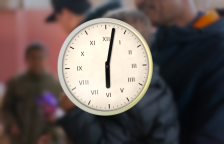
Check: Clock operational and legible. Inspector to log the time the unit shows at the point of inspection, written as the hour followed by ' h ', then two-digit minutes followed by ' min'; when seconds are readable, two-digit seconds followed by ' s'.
6 h 02 min
